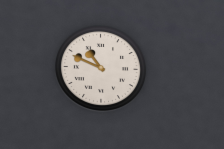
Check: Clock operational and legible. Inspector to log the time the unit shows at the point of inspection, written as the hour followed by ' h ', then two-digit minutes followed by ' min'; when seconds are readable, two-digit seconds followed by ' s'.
10 h 49 min
